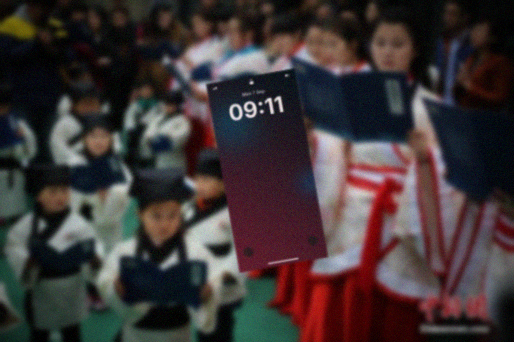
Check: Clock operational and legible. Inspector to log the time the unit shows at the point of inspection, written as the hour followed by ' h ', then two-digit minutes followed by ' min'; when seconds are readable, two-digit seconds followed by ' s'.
9 h 11 min
